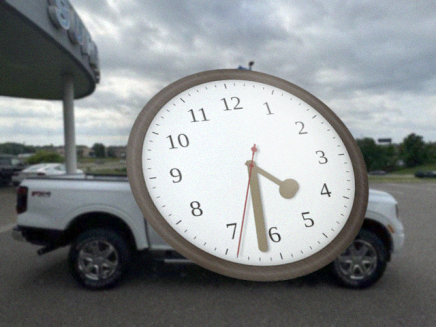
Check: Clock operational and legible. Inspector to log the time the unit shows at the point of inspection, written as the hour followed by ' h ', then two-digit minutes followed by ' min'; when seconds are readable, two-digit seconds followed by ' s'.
4 h 31 min 34 s
